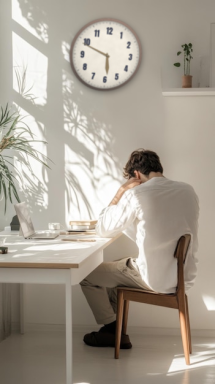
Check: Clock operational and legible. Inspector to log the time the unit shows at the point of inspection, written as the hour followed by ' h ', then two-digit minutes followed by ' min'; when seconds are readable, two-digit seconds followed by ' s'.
5 h 49 min
